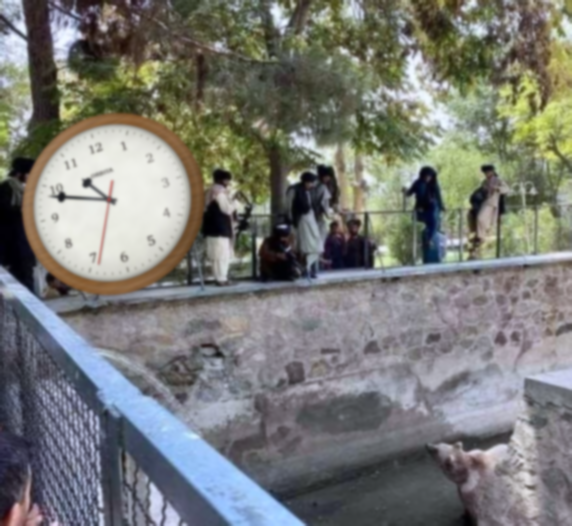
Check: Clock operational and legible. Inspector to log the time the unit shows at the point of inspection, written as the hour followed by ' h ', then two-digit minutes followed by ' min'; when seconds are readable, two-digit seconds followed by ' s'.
10 h 48 min 34 s
